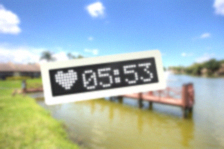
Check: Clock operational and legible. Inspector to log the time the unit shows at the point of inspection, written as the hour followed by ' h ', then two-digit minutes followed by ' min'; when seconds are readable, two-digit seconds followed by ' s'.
5 h 53 min
